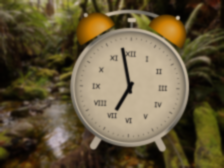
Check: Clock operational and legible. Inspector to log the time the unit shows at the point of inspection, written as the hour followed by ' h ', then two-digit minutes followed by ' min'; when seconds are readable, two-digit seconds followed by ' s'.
6 h 58 min
